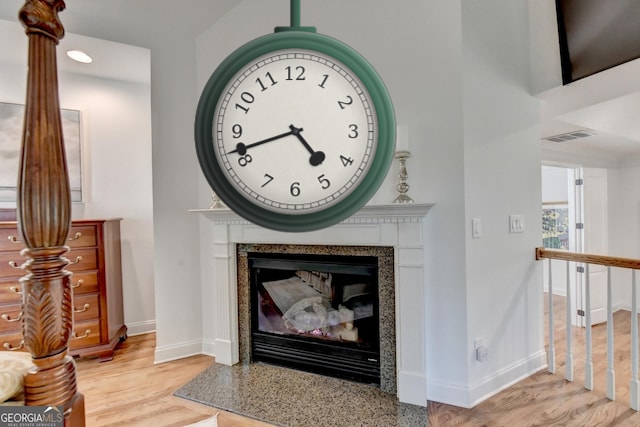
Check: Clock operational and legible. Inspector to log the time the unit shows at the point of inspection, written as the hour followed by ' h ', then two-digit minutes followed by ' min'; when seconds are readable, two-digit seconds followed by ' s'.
4 h 42 min
